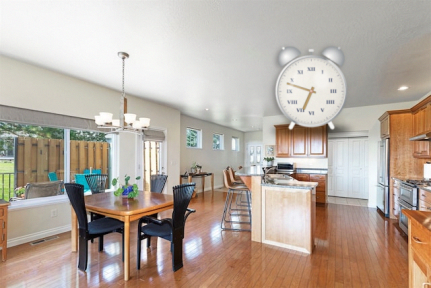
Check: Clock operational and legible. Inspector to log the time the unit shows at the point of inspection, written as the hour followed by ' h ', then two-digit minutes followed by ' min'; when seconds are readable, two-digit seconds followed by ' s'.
6 h 48 min
